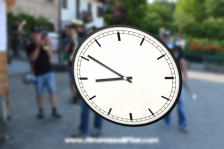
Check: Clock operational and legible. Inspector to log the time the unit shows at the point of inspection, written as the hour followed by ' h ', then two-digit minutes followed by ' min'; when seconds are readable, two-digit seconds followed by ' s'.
8 h 51 min
